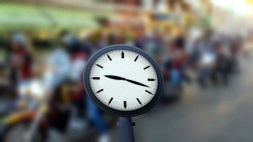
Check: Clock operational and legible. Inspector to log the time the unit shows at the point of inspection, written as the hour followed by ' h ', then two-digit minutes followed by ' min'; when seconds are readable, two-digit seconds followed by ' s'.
9 h 18 min
